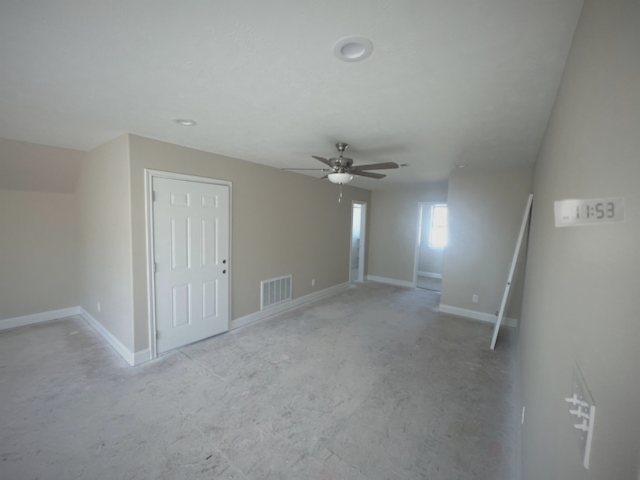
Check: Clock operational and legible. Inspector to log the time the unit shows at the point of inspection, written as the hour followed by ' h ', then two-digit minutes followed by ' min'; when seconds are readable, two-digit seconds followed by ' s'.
11 h 53 min
